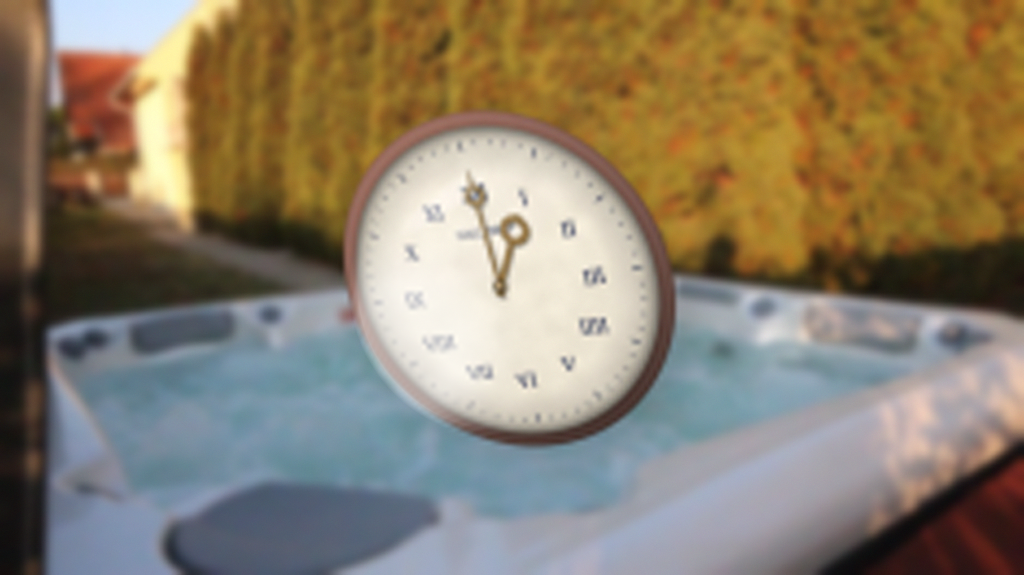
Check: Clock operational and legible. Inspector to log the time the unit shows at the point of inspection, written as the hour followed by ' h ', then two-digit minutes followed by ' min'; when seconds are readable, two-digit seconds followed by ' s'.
1 h 00 min
